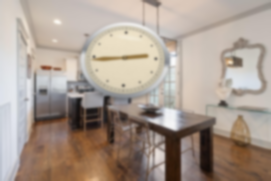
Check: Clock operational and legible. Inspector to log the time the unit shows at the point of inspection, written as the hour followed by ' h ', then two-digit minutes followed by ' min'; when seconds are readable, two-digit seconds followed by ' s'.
2 h 44 min
